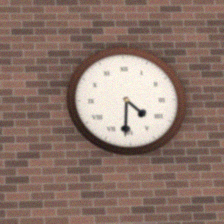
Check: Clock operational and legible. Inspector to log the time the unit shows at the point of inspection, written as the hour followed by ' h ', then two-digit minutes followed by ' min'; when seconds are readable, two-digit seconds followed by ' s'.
4 h 31 min
